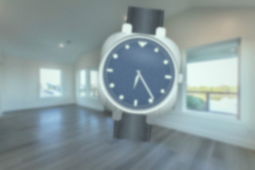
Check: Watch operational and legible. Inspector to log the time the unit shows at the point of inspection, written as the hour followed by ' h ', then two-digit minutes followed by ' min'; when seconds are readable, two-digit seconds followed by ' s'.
6 h 24 min
